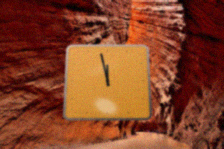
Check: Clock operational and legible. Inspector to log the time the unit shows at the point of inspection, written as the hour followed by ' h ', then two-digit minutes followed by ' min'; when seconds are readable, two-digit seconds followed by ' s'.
11 h 58 min
